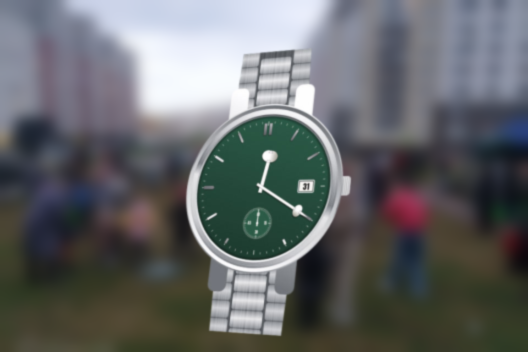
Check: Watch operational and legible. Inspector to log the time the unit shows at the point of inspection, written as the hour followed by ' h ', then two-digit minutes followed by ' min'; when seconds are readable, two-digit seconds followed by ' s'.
12 h 20 min
